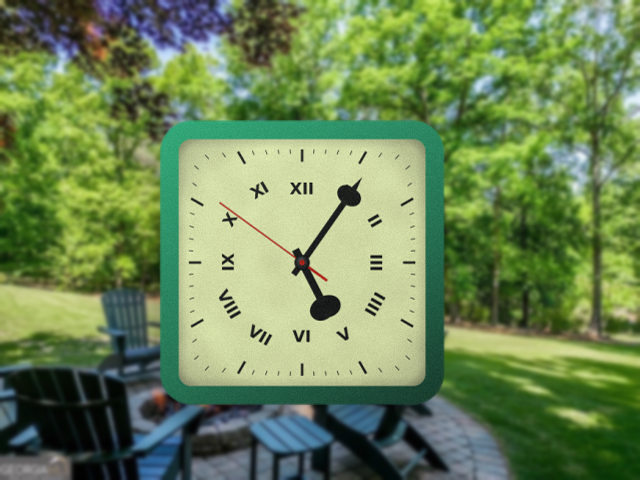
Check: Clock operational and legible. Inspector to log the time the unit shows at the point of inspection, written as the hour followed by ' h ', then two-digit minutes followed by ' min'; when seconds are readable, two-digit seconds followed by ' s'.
5 h 05 min 51 s
